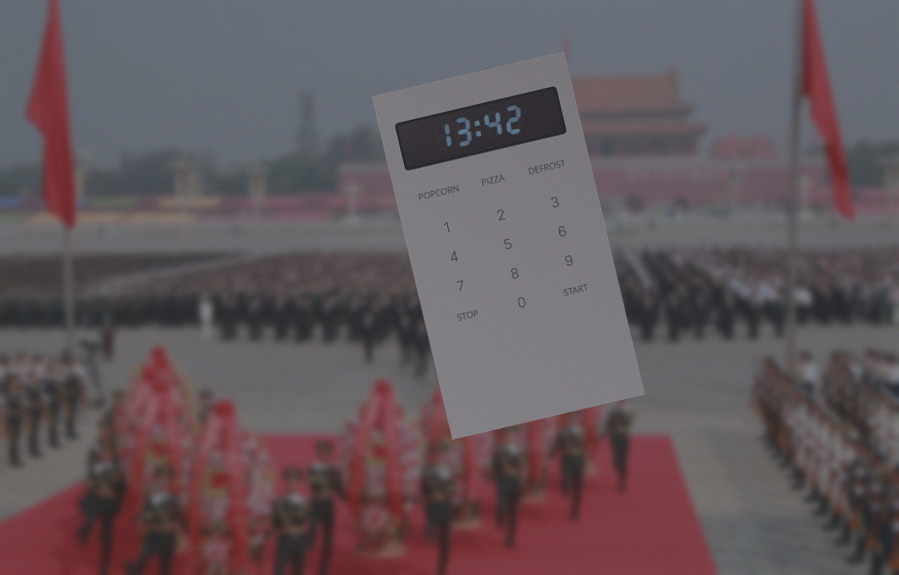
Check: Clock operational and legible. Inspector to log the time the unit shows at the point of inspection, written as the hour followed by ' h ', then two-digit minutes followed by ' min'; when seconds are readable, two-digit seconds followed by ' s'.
13 h 42 min
